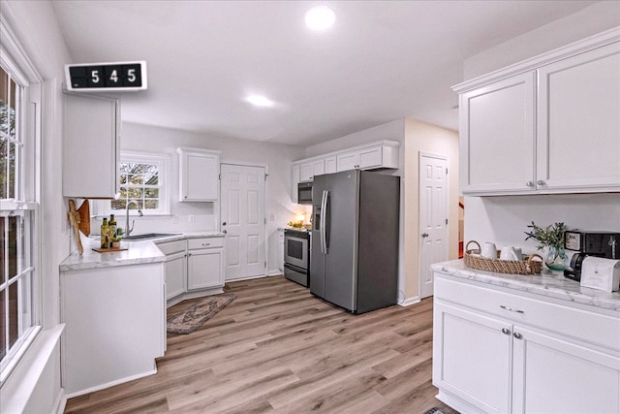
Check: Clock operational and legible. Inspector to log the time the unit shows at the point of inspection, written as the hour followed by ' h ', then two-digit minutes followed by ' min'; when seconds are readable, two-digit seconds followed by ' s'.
5 h 45 min
